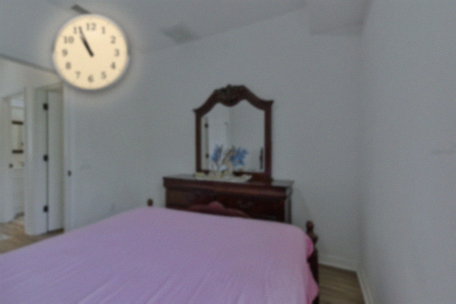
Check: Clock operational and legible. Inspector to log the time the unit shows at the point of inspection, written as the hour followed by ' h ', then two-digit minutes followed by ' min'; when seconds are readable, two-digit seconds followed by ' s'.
10 h 56 min
